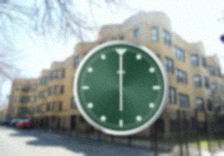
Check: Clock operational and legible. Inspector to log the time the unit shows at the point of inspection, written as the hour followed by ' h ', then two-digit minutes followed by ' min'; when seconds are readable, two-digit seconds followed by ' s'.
6 h 00 min
